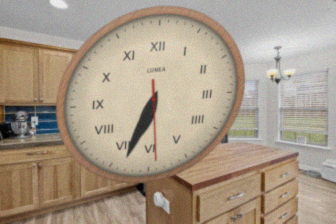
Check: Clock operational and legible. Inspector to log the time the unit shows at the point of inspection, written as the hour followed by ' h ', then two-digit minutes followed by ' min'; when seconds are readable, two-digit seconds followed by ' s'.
6 h 33 min 29 s
